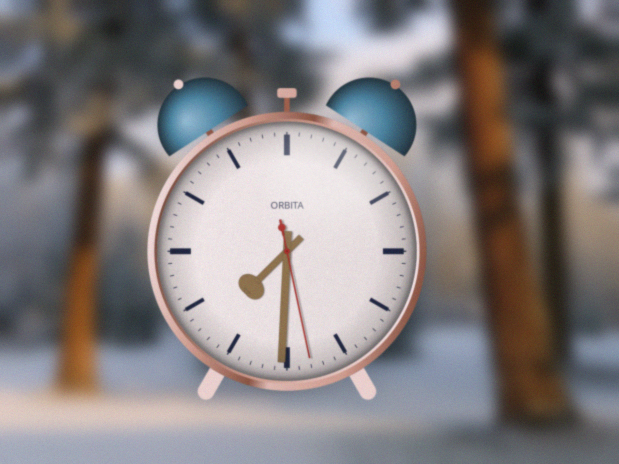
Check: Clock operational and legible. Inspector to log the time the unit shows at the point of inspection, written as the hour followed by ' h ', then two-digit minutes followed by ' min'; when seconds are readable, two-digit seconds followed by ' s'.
7 h 30 min 28 s
